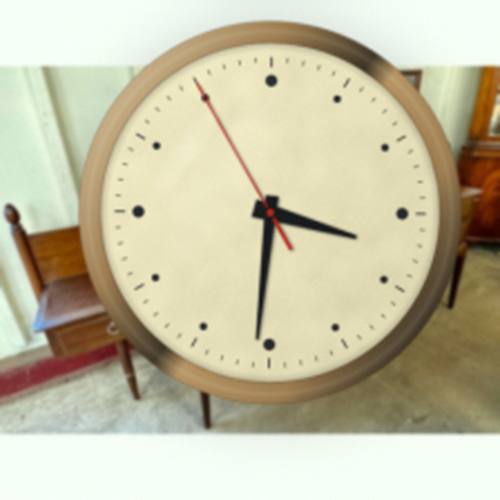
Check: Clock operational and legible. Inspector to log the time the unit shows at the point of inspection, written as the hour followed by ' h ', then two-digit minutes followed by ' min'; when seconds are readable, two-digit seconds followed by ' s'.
3 h 30 min 55 s
